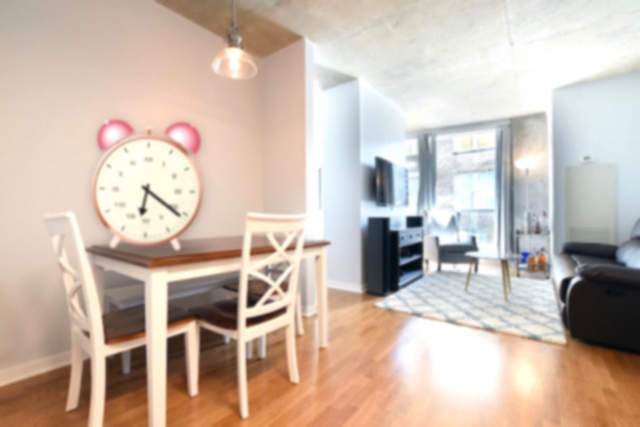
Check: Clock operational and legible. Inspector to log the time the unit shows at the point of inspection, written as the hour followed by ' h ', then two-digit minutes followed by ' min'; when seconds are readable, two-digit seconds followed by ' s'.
6 h 21 min
